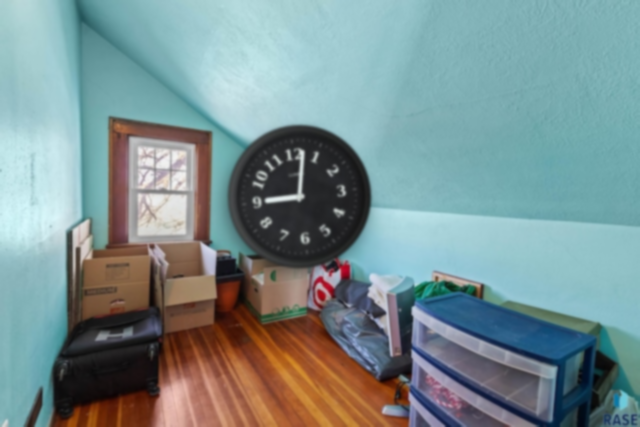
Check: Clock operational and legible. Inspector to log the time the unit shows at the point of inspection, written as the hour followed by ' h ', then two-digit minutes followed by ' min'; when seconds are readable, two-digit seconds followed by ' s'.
9 h 02 min
